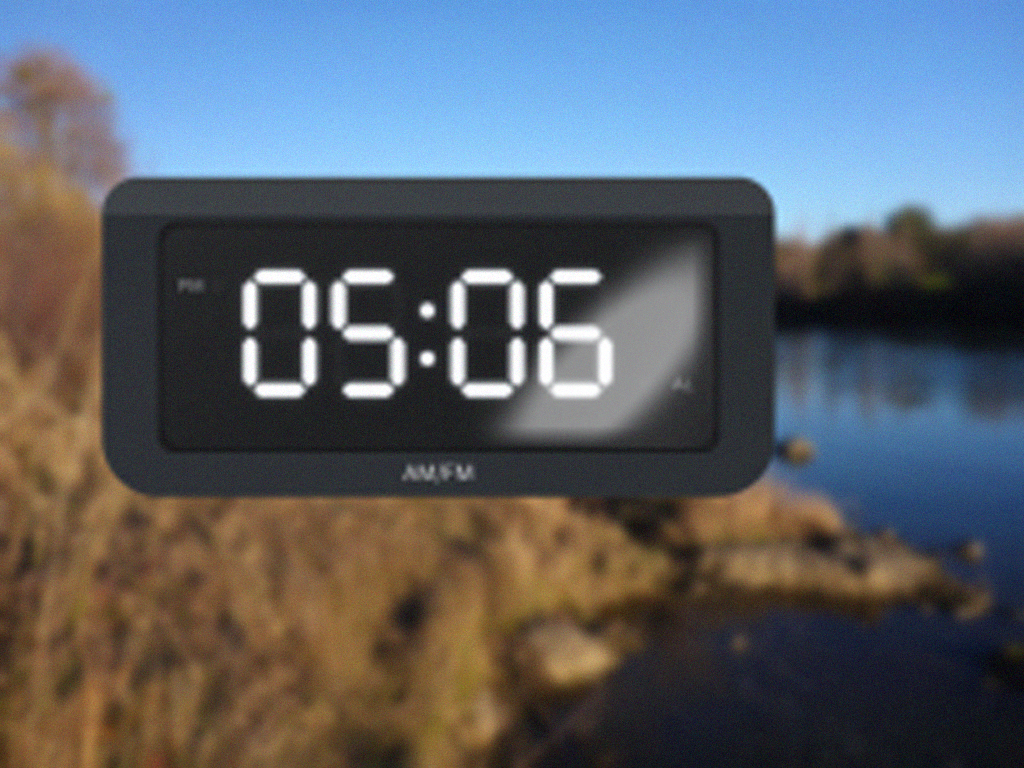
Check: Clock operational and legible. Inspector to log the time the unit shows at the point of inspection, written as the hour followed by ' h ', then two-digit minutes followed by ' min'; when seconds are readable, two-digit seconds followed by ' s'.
5 h 06 min
